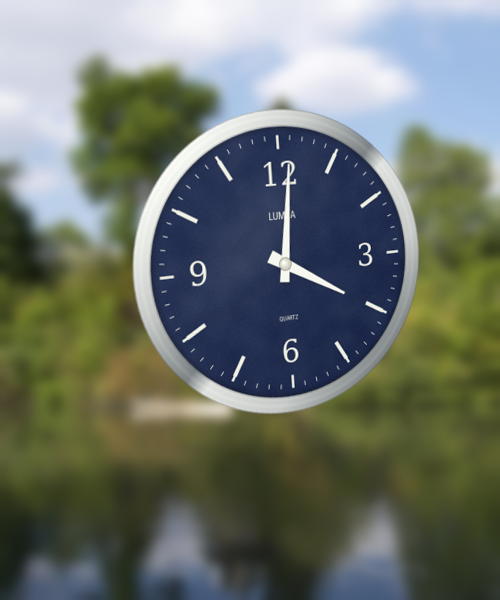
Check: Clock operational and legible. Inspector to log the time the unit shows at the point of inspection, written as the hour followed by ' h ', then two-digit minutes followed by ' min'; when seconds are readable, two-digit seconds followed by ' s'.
4 h 01 min
